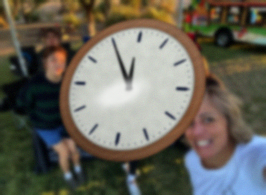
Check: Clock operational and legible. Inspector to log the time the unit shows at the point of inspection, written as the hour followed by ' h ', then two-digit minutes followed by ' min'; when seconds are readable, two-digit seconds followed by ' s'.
11 h 55 min
